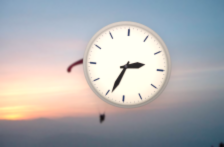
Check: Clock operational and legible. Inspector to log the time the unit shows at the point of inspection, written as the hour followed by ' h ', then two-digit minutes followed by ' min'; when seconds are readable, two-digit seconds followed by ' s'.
2 h 34 min
